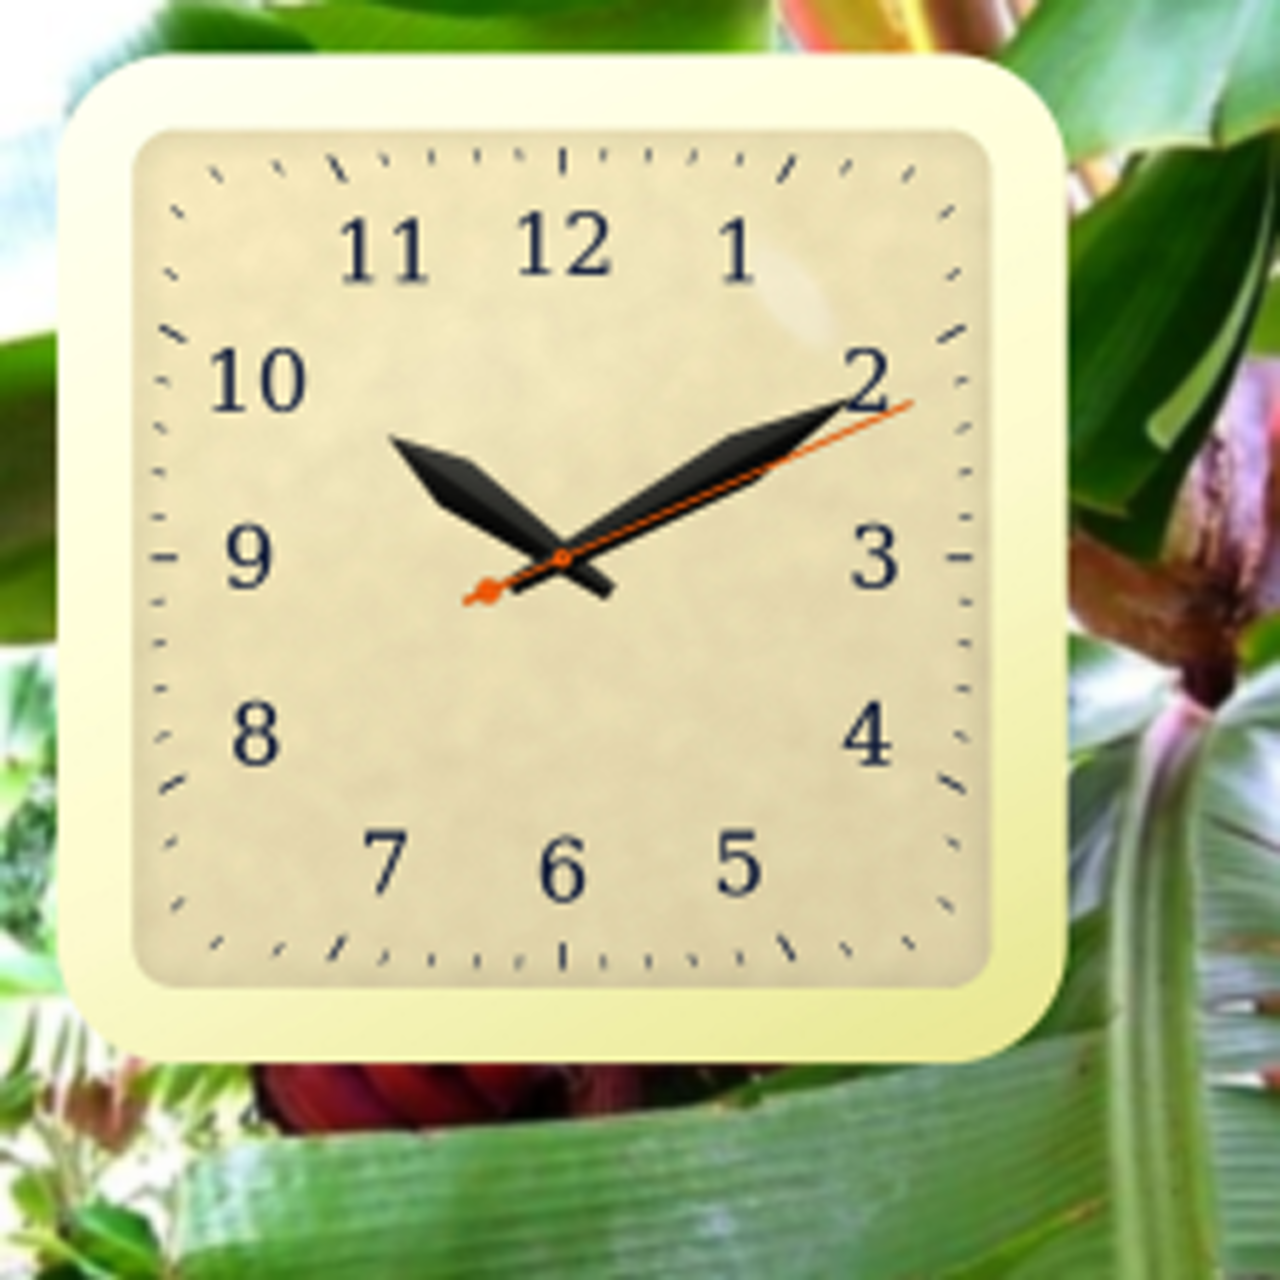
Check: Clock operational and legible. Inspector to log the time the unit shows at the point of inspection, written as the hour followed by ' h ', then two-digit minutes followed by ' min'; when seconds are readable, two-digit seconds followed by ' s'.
10 h 10 min 11 s
